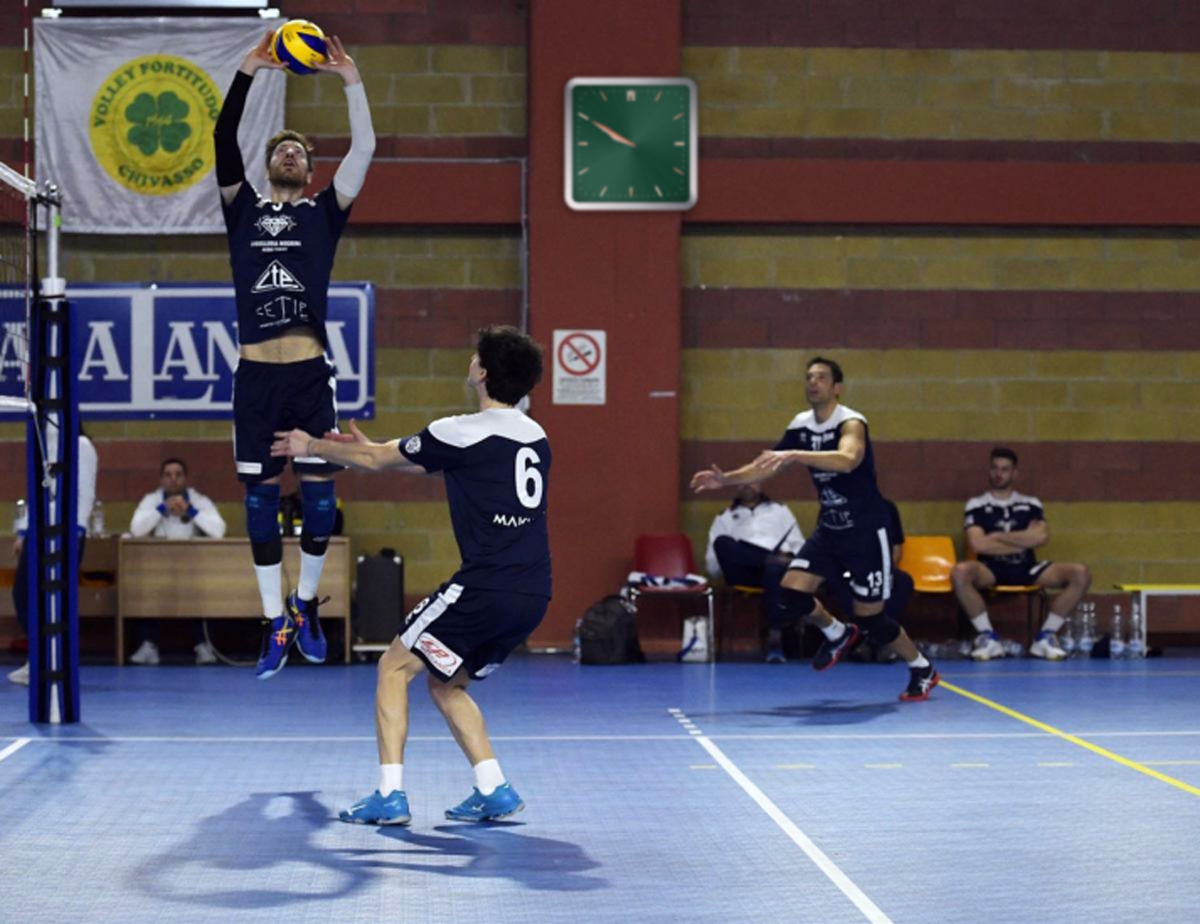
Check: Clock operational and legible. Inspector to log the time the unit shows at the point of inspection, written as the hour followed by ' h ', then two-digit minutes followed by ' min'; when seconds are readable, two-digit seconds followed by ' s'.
9 h 50 min
